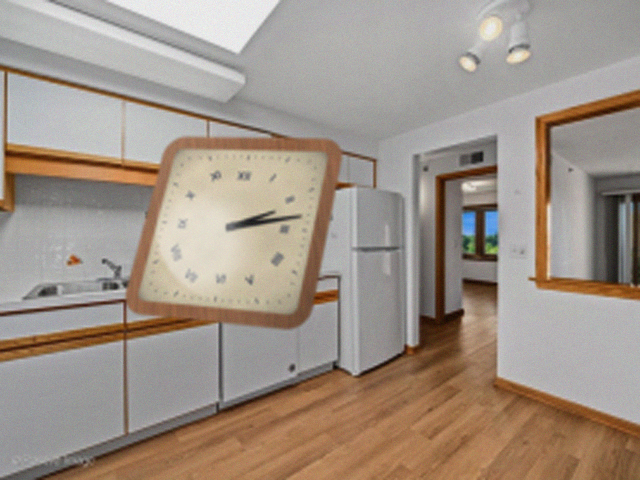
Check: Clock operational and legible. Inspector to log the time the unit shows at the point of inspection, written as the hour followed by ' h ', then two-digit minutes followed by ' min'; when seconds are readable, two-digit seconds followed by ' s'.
2 h 13 min
